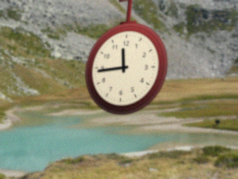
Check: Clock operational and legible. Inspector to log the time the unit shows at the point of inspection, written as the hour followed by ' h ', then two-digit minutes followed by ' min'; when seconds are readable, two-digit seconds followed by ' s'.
11 h 44 min
